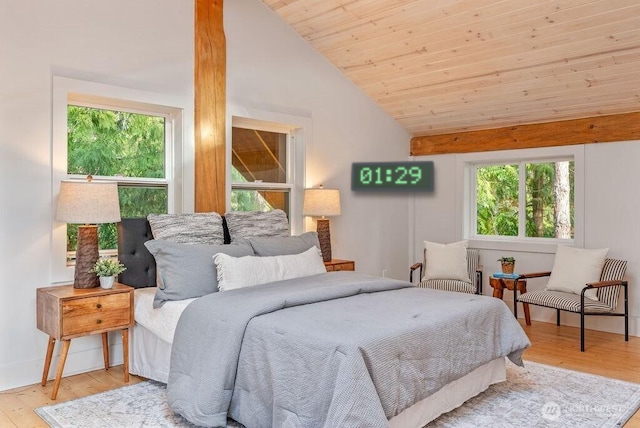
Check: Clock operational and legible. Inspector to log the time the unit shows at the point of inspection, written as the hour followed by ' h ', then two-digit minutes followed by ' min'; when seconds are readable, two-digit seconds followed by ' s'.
1 h 29 min
